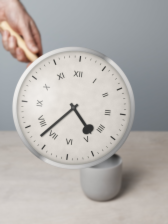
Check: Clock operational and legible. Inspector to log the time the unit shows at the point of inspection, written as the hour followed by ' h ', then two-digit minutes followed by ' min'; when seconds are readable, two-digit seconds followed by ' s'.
4 h 37 min
